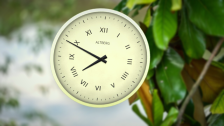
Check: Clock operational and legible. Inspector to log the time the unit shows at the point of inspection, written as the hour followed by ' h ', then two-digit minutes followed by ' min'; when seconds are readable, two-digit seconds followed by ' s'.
7 h 49 min
